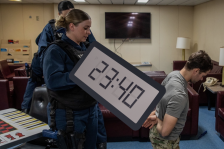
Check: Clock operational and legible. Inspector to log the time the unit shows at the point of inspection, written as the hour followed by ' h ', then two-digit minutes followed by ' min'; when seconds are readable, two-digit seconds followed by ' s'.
23 h 40 min
